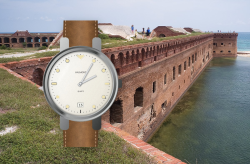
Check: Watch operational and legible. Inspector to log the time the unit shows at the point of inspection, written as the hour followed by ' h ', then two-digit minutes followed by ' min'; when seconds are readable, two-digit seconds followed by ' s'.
2 h 05 min
